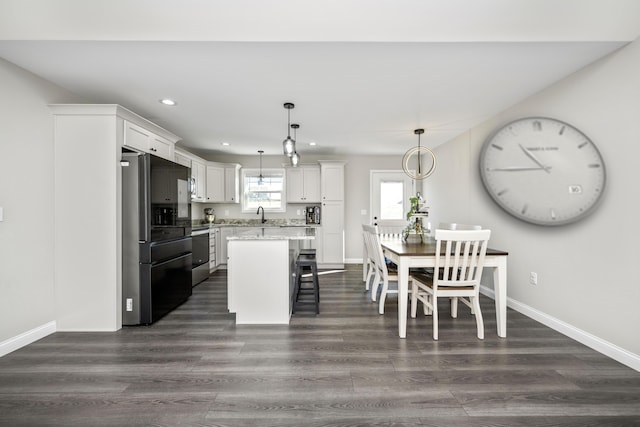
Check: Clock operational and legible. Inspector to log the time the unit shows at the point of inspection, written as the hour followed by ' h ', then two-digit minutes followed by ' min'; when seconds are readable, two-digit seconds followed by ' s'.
10 h 45 min
